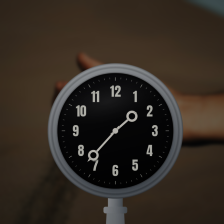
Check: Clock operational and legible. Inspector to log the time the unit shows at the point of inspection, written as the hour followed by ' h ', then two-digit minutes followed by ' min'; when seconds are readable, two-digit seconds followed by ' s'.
1 h 37 min
